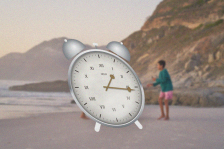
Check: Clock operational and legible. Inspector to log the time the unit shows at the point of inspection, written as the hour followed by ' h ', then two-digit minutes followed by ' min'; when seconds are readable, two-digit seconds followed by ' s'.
1 h 16 min
